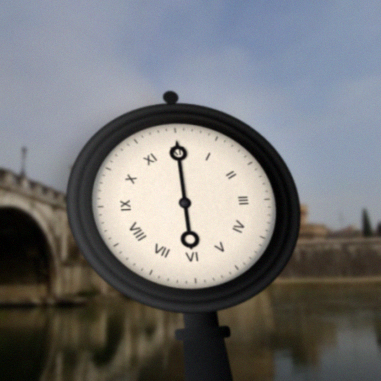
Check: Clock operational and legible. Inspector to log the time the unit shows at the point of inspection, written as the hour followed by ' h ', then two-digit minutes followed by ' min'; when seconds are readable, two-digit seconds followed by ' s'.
6 h 00 min
